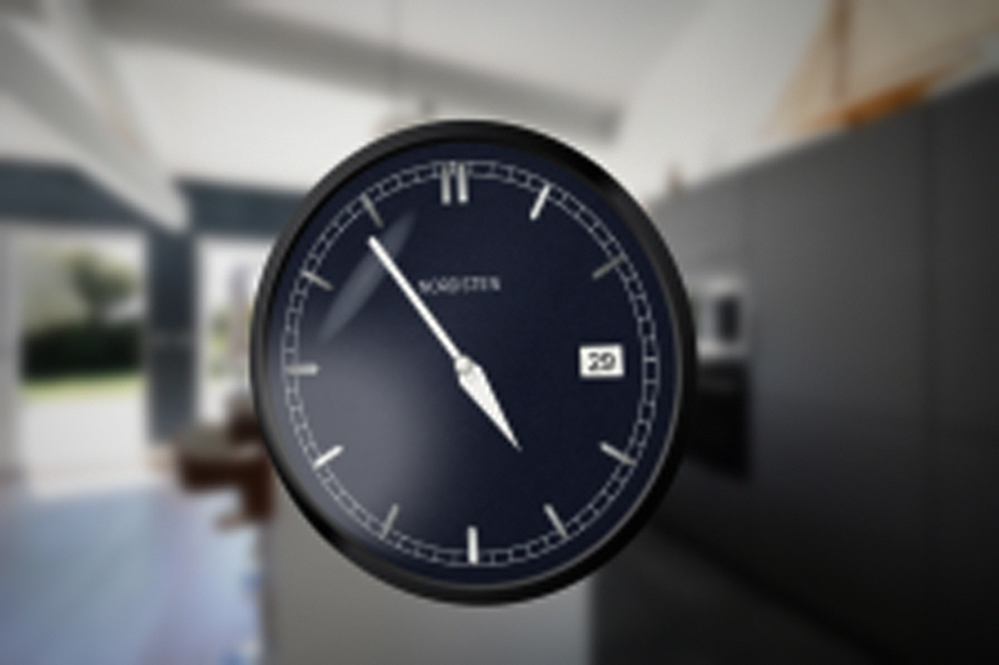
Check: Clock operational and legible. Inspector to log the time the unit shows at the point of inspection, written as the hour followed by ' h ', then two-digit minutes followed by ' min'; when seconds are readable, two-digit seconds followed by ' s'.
4 h 54 min
